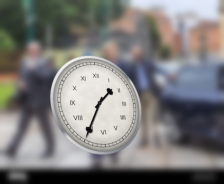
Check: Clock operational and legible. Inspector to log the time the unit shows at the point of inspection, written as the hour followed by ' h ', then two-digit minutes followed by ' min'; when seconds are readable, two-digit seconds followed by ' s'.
1 h 35 min
